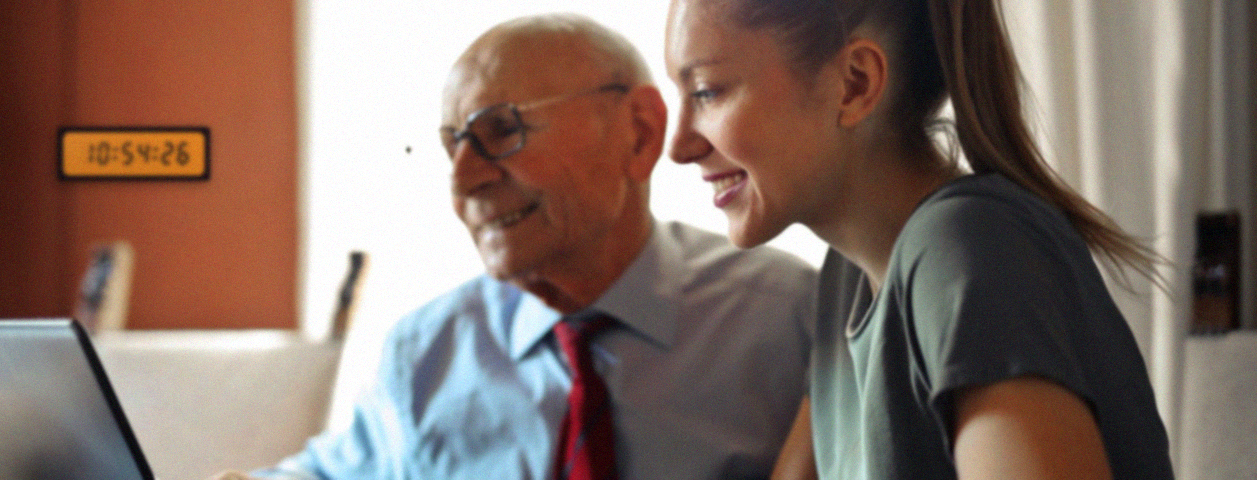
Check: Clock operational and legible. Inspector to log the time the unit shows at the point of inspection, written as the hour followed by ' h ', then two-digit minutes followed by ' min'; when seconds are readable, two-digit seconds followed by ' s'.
10 h 54 min 26 s
